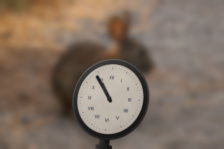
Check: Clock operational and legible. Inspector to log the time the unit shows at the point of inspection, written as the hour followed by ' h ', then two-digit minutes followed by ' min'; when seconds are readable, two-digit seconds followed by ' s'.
10 h 54 min
